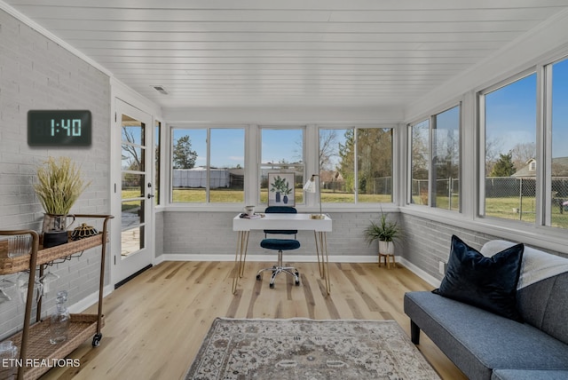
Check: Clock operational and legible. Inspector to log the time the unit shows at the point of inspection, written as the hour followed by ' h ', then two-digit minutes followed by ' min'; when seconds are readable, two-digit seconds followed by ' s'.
1 h 40 min
